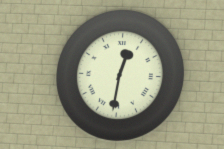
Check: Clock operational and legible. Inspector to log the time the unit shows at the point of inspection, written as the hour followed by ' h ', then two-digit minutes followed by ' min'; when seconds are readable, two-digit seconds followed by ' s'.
12 h 31 min
